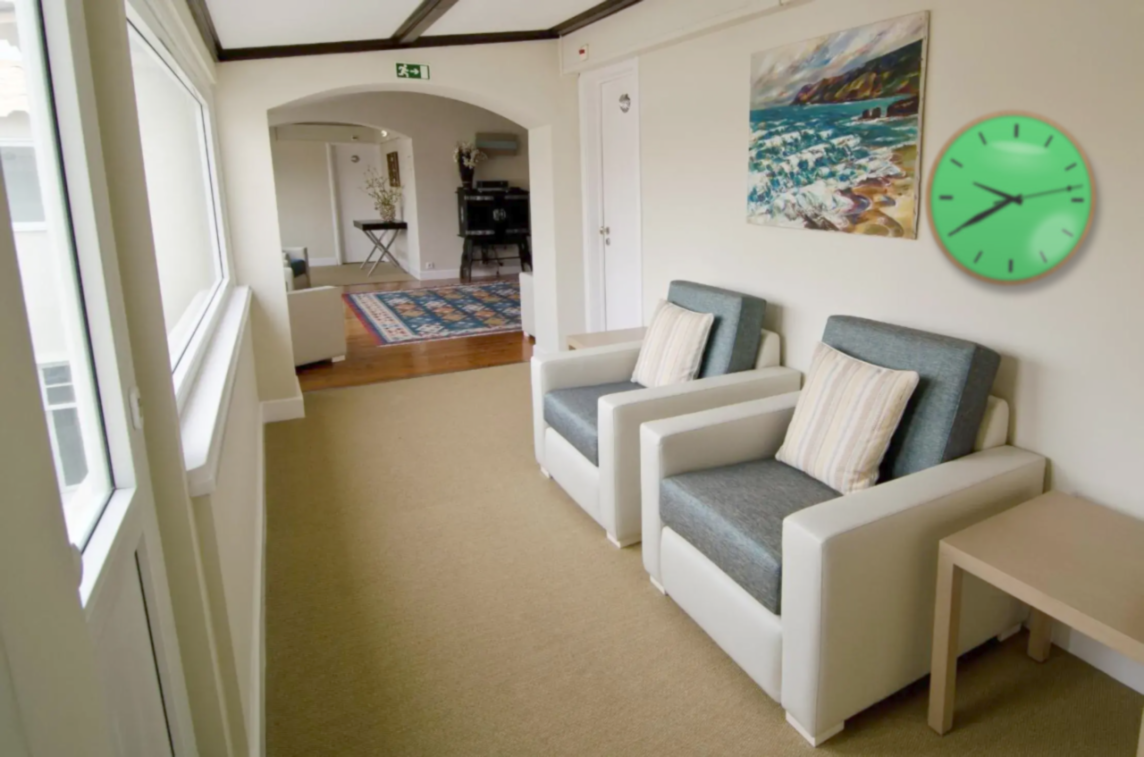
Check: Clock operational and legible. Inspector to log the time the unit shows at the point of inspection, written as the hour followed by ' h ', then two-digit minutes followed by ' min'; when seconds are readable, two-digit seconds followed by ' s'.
9 h 40 min 13 s
